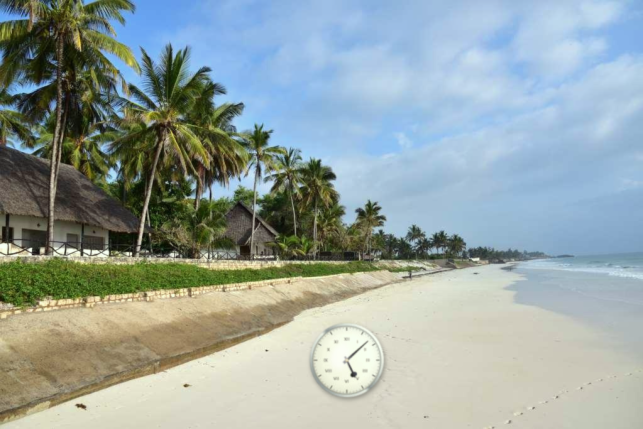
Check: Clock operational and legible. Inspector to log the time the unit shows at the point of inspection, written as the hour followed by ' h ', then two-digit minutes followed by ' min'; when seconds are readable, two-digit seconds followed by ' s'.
5 h 08 min
